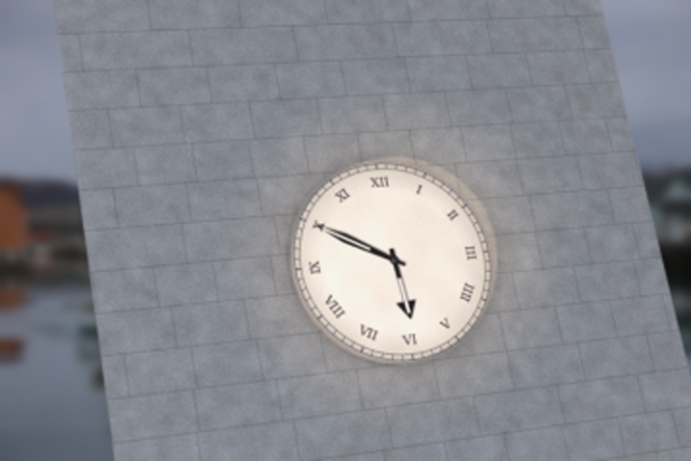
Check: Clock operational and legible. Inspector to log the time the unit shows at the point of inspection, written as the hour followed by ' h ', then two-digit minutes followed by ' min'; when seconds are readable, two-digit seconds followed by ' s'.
5 h 50 min
